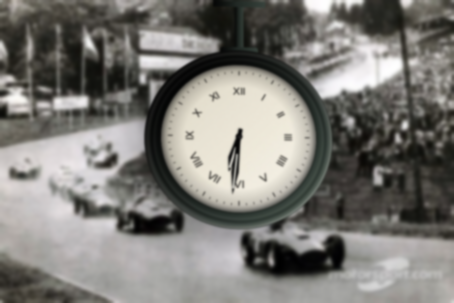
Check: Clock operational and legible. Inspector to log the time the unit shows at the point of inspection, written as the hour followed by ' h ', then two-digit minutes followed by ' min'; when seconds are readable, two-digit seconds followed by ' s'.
6 h 31 min
